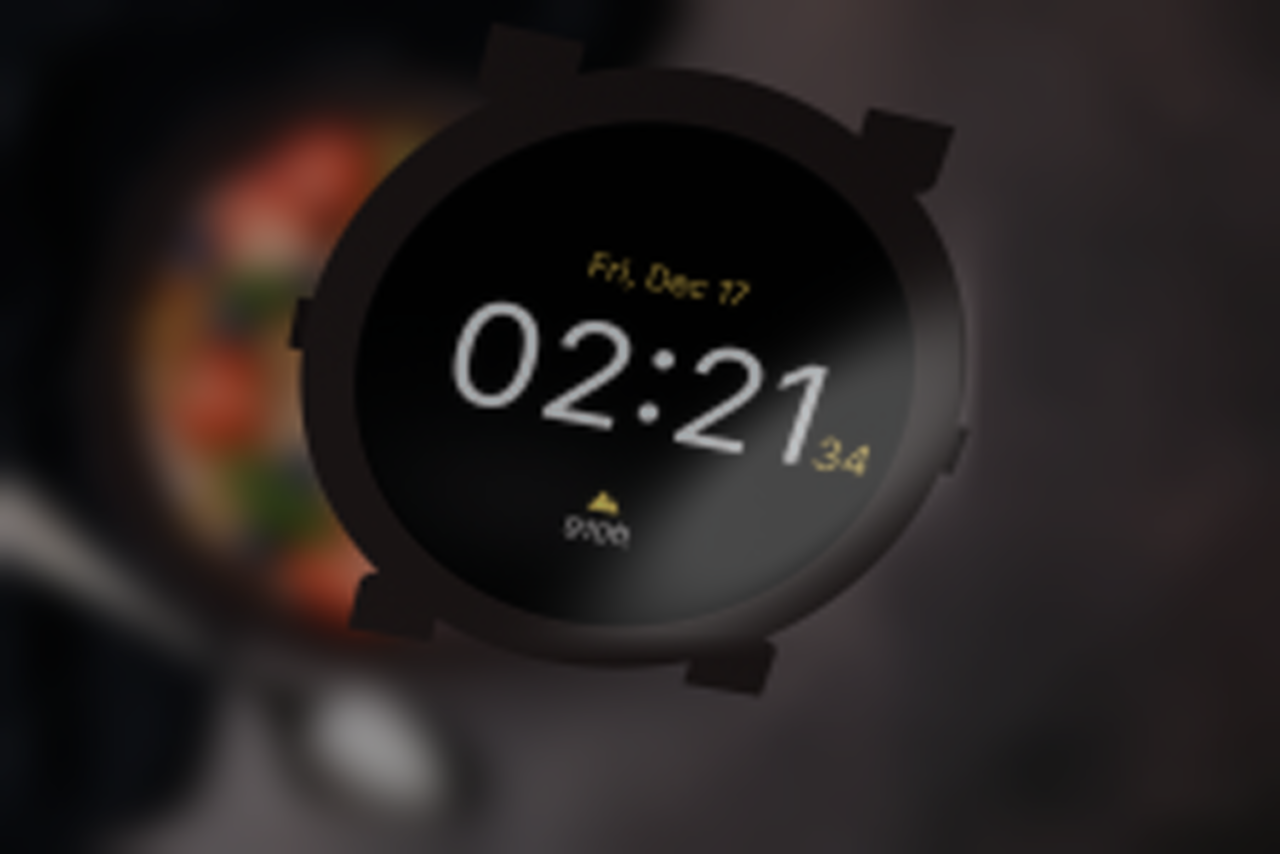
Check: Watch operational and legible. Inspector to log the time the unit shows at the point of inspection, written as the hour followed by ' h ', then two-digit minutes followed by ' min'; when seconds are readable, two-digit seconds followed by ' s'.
2 h 21 min 34 s
